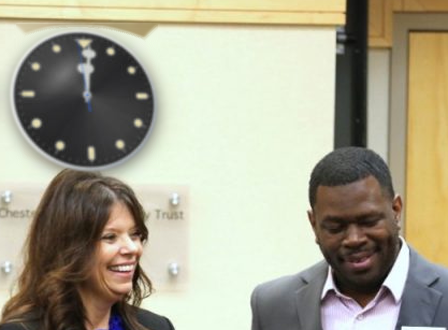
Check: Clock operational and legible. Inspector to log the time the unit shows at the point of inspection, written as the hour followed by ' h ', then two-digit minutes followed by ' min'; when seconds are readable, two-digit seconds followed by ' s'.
12 h 00 min 59 s
